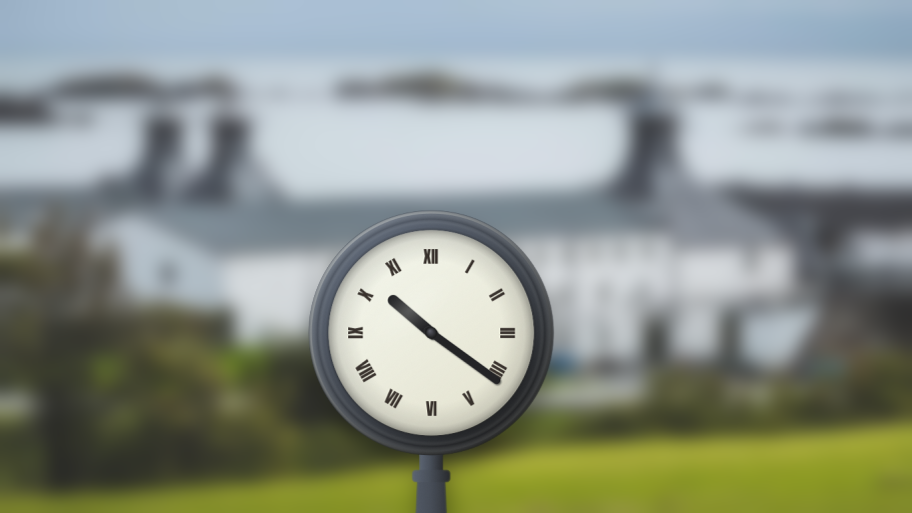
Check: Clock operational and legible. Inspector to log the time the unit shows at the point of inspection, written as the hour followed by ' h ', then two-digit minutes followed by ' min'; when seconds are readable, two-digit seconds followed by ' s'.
10 h 21 min
